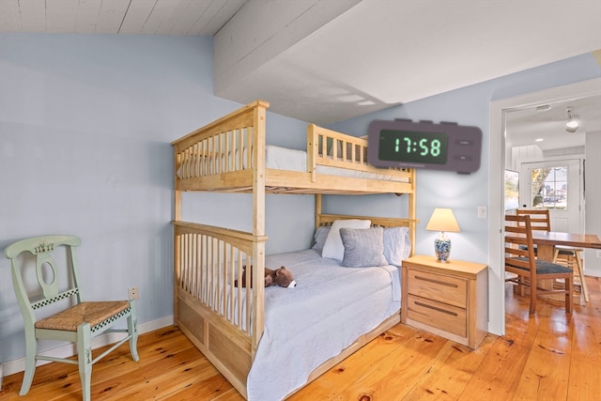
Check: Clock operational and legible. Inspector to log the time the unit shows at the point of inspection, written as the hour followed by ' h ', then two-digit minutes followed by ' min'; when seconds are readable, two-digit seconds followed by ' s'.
17 h 58 min
